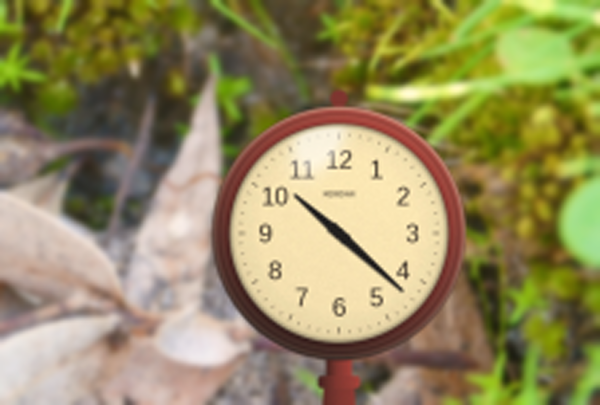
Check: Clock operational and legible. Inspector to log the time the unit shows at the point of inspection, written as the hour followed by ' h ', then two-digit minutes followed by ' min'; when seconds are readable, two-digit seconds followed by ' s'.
10 h 22 min
